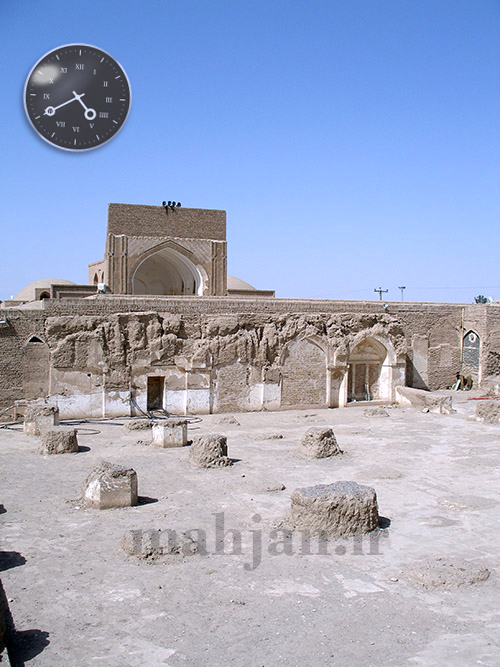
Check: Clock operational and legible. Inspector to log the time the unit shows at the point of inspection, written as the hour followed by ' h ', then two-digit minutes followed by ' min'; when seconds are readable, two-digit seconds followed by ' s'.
4 h 40 min
